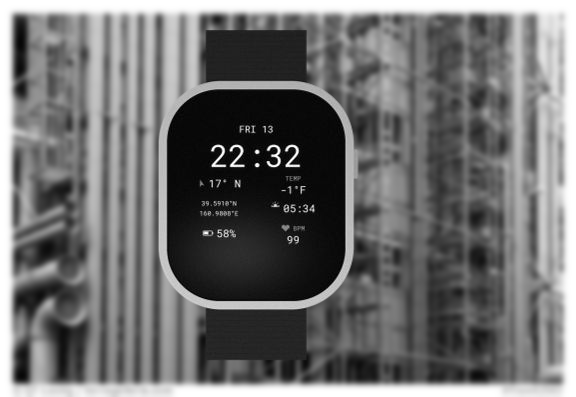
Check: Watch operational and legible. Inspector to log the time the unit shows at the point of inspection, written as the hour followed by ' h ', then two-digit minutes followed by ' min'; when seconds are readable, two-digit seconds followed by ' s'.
22 h 32 min
